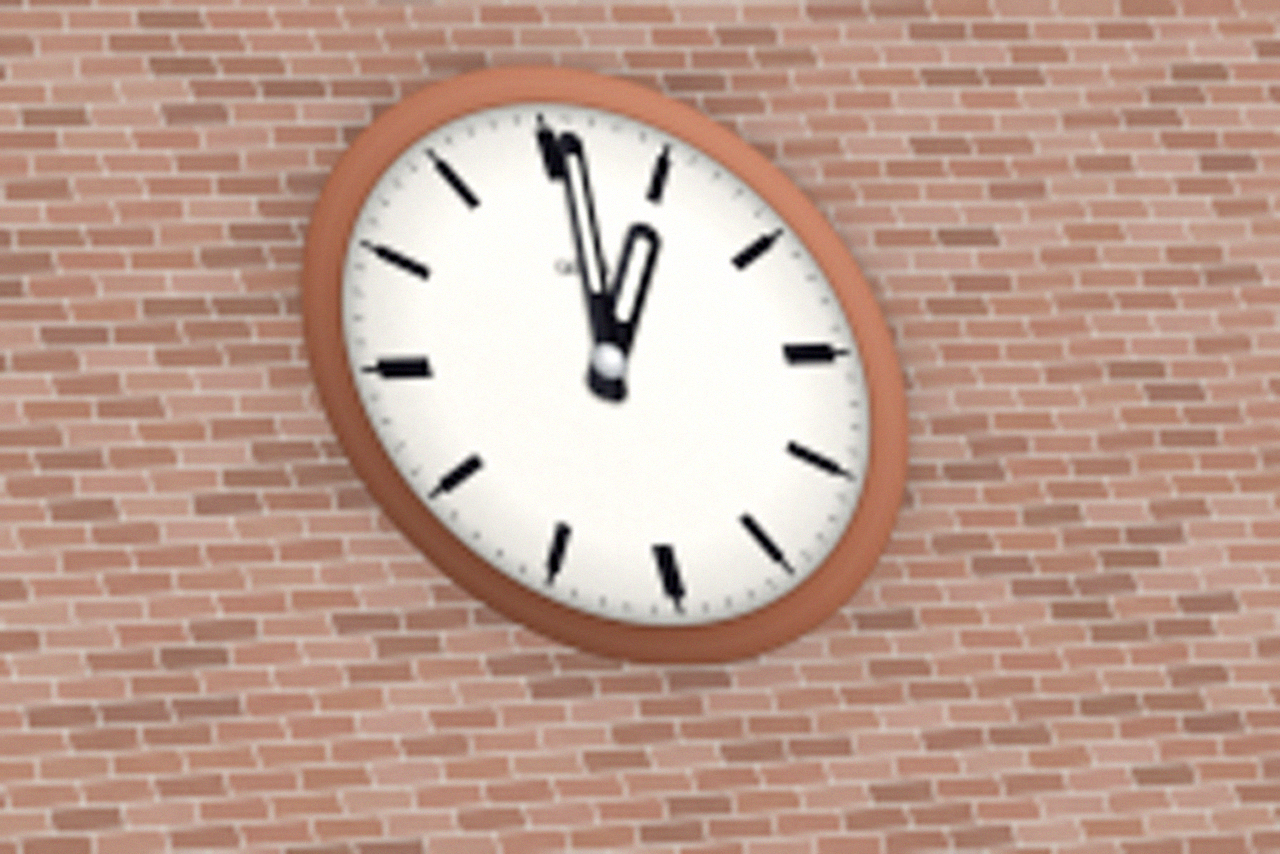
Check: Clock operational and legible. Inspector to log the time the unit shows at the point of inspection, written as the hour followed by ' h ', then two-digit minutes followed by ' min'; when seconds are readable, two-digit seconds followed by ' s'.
1 h 01 min
